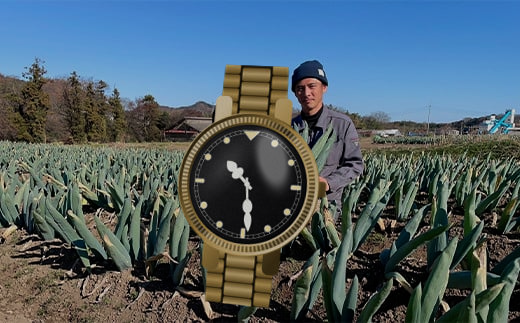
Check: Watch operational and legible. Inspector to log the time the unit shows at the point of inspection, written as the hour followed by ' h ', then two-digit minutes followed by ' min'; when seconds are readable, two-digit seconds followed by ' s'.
10 h 29 min
